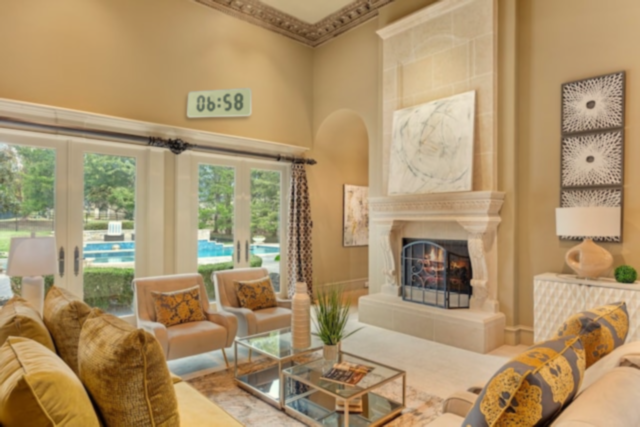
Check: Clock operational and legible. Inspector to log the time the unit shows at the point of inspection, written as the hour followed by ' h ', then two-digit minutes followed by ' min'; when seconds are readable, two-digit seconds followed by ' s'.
6 h 58 min
